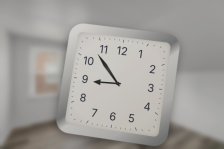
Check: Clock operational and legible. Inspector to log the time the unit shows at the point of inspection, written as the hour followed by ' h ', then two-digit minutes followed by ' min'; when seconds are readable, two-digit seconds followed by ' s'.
8 h 53 min
